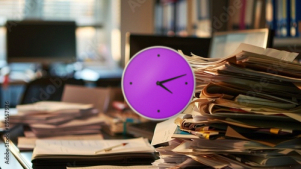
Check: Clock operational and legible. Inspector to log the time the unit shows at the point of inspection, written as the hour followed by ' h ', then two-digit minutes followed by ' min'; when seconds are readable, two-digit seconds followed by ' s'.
4 h 12 min
